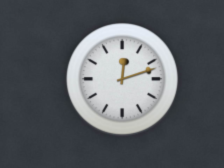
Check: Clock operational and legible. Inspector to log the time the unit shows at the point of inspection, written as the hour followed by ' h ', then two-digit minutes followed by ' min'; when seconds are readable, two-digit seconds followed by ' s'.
12 h 12 min
